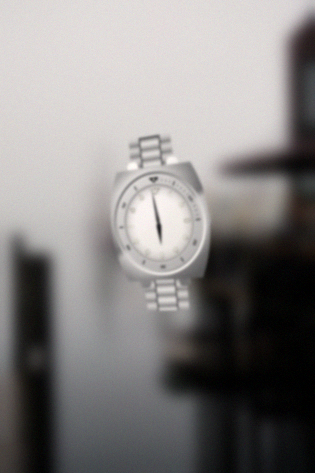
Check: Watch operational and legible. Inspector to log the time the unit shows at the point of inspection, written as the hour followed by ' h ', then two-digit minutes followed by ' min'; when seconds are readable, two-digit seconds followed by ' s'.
5 h 59 min
